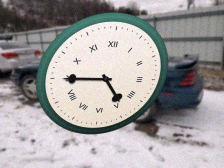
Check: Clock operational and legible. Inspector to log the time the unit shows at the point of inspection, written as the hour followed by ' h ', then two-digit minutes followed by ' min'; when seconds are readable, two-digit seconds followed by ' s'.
4 h 45 min
